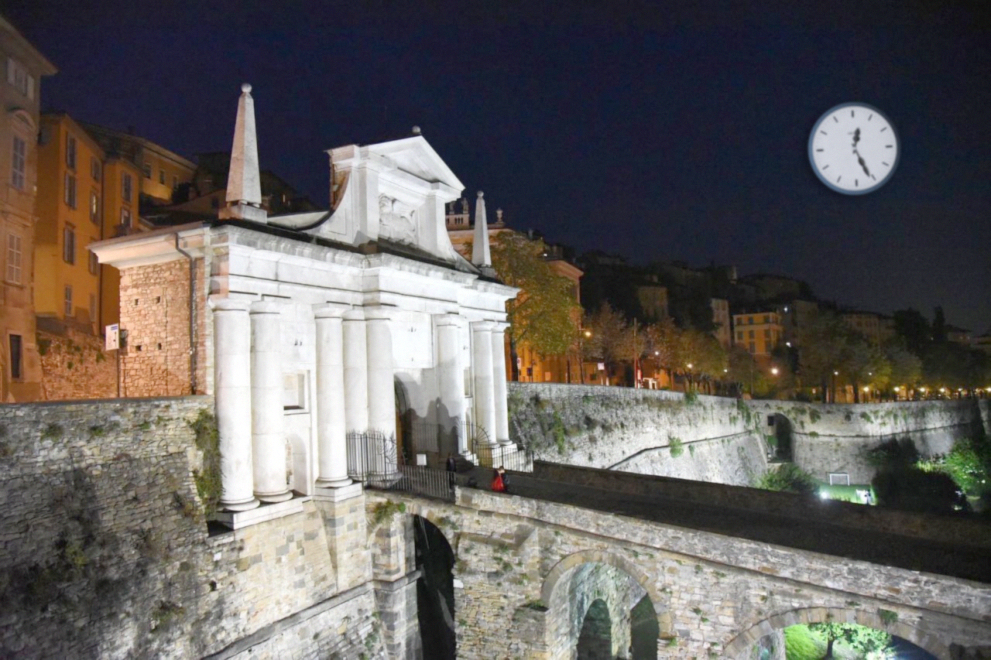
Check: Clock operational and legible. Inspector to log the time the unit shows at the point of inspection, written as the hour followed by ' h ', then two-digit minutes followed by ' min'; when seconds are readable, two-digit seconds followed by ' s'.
12 h 26 min
